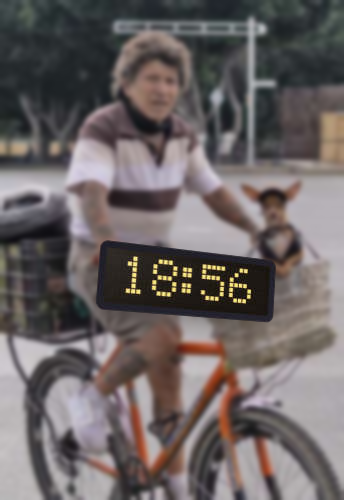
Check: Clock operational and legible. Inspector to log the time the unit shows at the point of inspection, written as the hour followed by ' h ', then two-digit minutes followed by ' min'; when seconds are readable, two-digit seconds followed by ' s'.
18 h 56 min
